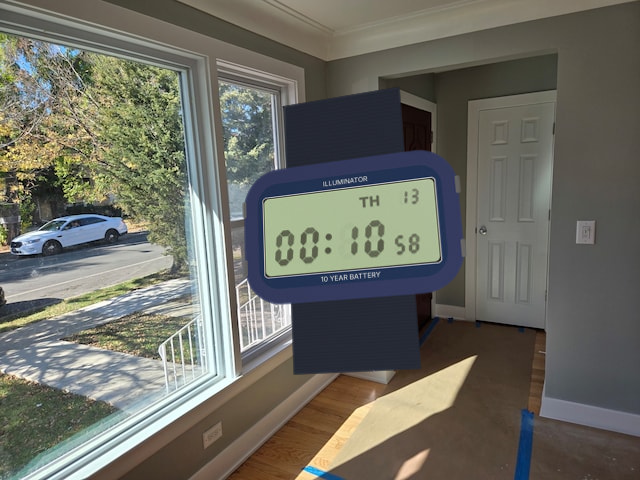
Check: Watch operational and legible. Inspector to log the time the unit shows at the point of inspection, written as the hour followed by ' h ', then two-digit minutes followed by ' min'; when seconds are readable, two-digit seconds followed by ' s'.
0 h 10 min 58 s
